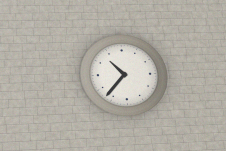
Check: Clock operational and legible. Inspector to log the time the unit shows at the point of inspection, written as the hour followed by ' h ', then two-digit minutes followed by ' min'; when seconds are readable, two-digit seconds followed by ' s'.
10 h 37 min
